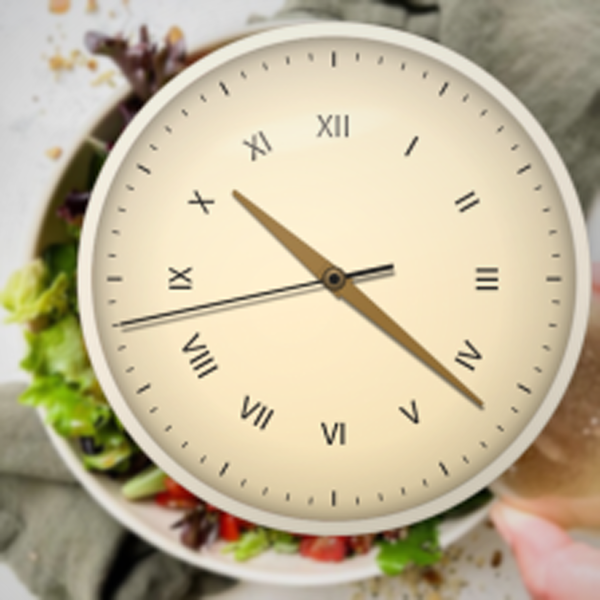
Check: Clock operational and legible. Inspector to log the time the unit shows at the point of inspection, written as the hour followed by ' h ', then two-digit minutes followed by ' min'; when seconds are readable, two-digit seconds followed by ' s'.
10 h 21 min 43 s
